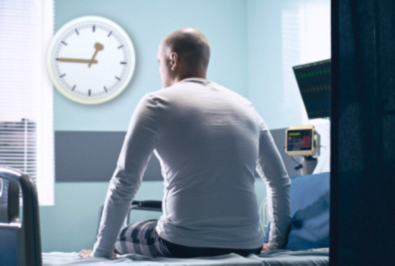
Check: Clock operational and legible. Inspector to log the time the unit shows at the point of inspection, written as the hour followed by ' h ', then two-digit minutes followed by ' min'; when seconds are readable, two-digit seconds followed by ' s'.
12 h 45 min
